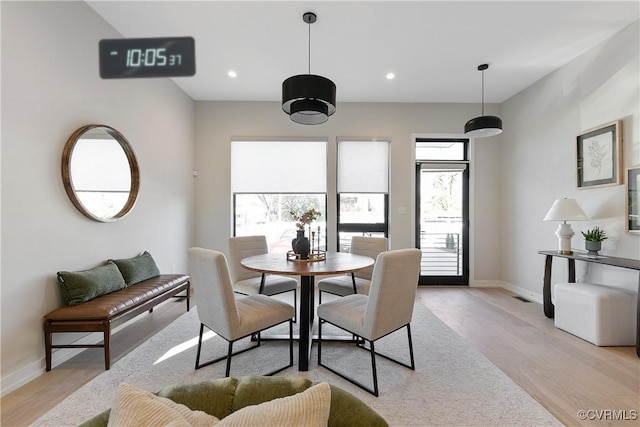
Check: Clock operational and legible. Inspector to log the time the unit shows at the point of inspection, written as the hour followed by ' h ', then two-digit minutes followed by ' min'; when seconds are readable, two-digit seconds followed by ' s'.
10 h 05 min
